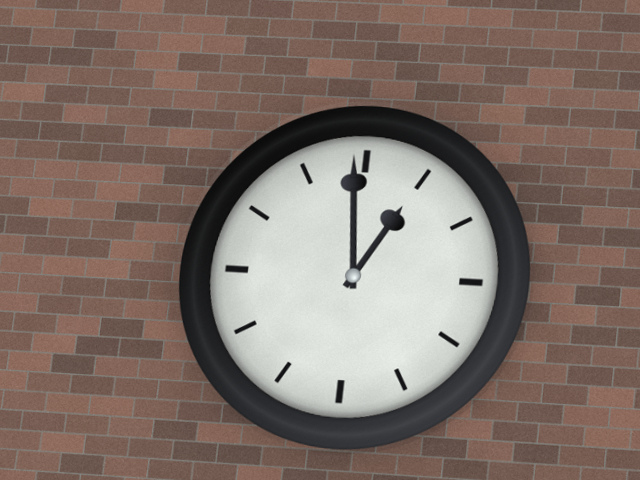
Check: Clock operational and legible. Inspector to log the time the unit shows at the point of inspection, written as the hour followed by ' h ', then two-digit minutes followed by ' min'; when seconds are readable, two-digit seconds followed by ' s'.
12 h 59 min
